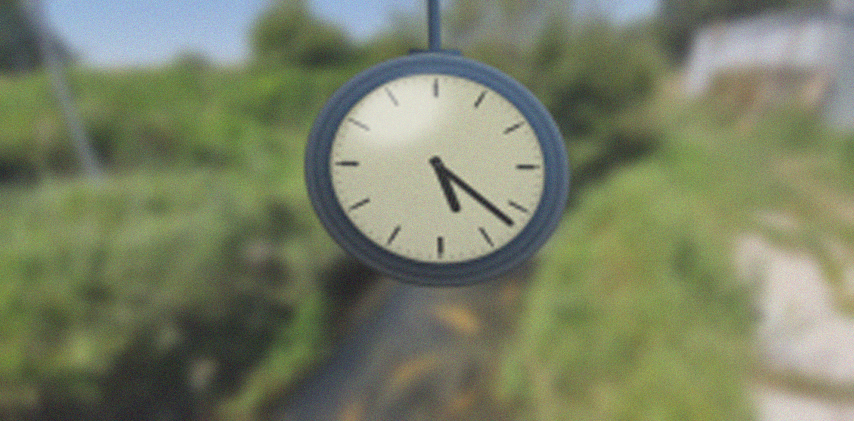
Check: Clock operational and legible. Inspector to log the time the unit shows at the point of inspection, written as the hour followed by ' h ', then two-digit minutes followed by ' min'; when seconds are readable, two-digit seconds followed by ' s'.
5 h 22 min
